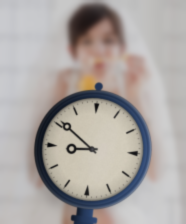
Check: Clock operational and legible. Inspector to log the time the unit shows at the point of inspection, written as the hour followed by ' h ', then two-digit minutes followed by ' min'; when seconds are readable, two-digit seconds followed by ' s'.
8 h 51 min
